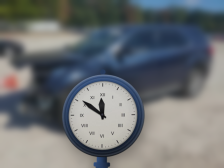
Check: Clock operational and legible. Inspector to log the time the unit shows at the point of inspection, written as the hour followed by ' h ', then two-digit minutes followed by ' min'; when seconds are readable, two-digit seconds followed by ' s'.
11 h 51 min
